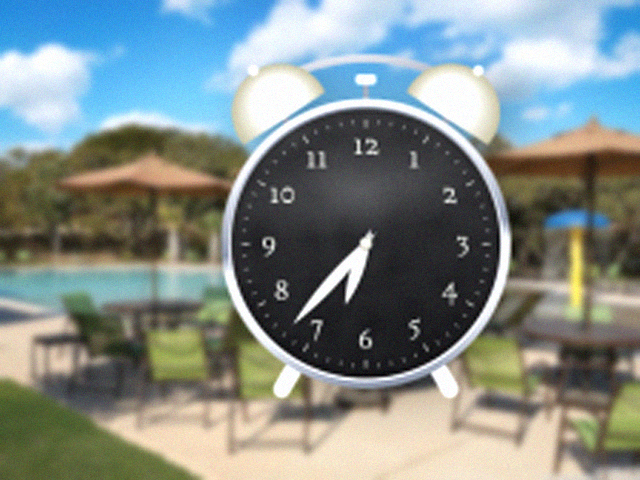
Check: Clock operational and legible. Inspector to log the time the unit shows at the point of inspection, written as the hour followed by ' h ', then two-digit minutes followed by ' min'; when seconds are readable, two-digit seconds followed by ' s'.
6 h 37 min
